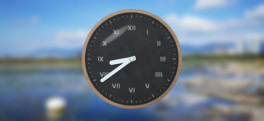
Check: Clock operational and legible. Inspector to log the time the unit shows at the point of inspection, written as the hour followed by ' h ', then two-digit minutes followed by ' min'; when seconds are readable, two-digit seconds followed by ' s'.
8 h 39 min
